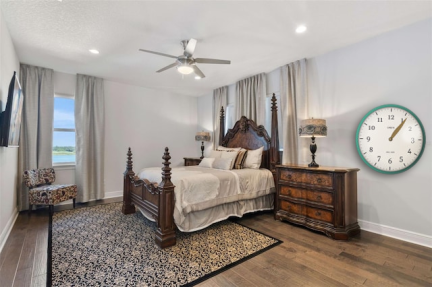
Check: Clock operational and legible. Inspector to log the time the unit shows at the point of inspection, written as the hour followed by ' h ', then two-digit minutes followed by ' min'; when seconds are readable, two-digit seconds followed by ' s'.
1 h 06 min
